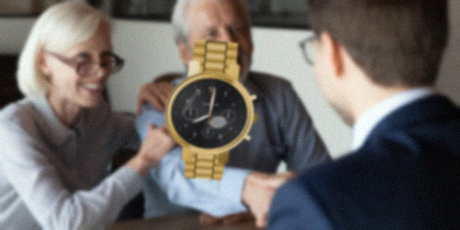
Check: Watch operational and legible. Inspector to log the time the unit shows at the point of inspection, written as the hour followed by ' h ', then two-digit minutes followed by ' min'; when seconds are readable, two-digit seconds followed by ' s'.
8 h 01 min
